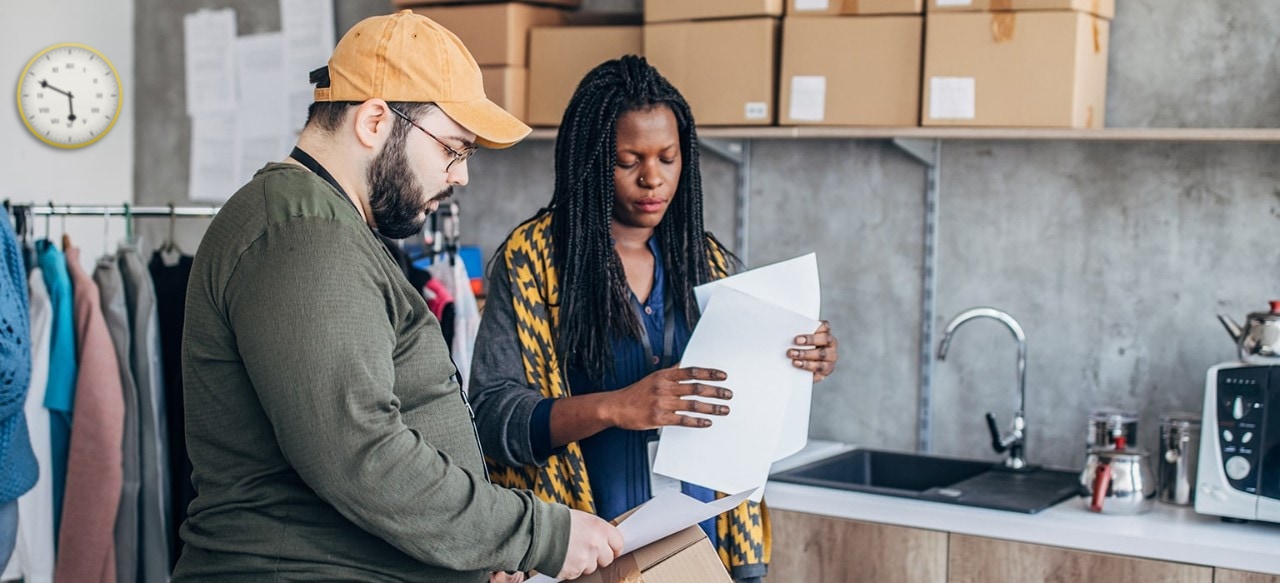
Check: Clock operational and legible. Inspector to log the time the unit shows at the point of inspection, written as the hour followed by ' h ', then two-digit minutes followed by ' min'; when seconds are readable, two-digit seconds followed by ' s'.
5 h 49 min
